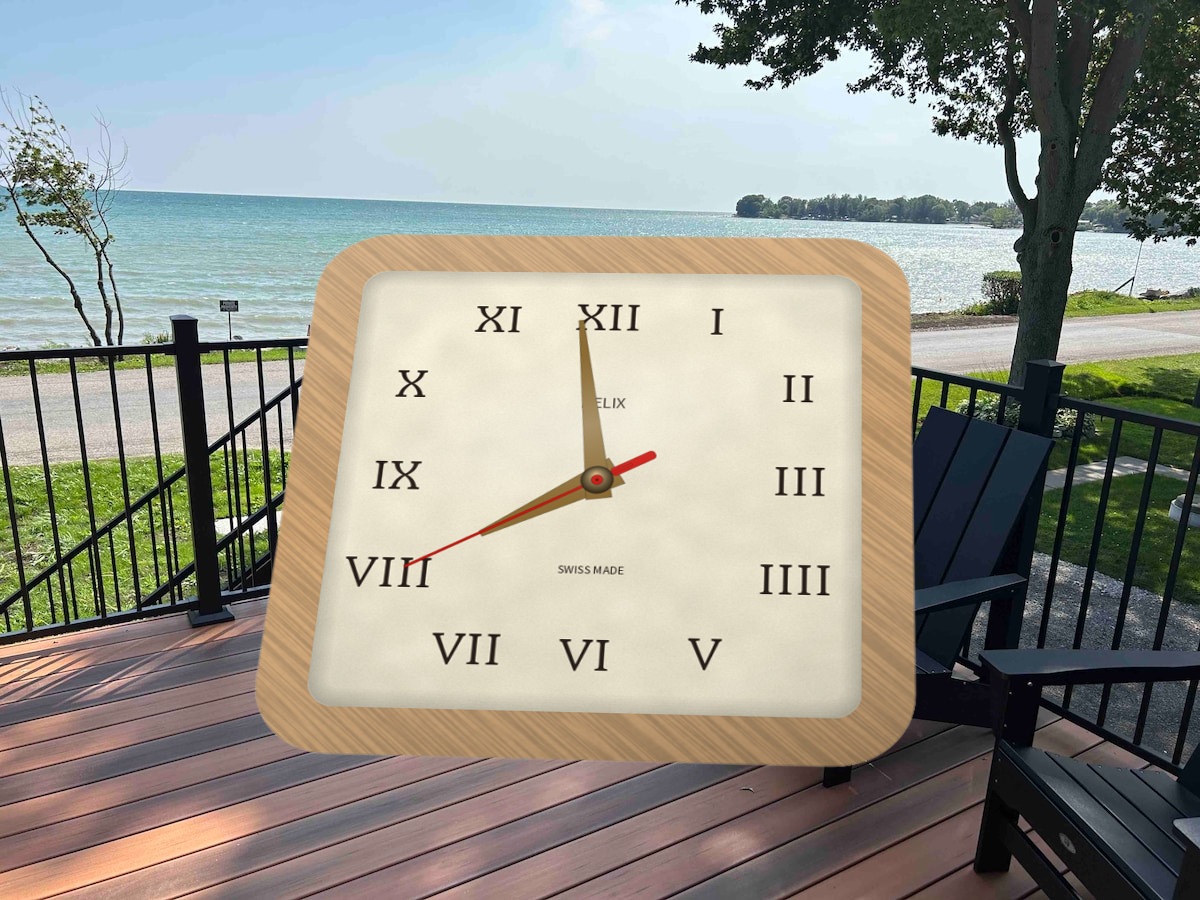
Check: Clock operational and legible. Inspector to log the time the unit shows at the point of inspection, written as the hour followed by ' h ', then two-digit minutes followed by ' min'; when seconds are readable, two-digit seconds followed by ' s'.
7 h 58 min 40 s
